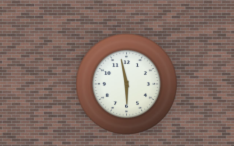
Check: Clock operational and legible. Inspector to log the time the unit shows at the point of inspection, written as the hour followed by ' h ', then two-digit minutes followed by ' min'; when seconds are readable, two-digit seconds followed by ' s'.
5 h 58 min
